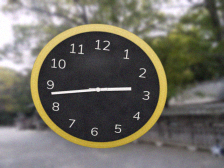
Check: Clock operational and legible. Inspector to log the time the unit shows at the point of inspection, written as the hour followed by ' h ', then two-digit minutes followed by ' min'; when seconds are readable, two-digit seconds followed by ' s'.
2 h 43 min
